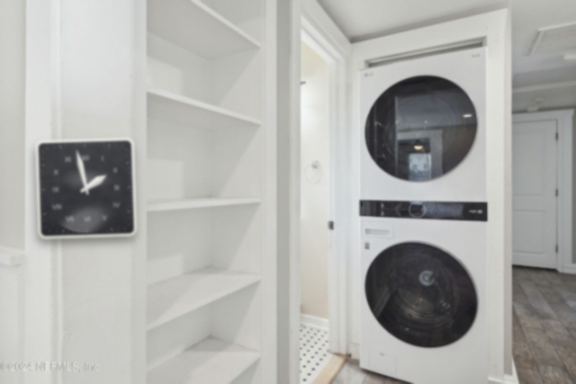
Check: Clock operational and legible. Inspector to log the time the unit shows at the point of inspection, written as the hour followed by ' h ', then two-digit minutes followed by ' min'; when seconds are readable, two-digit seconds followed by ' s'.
1 h 58 min
